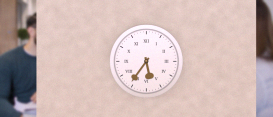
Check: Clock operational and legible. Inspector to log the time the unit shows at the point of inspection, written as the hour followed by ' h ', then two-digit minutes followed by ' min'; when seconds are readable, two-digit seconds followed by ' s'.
5 h 36 min
